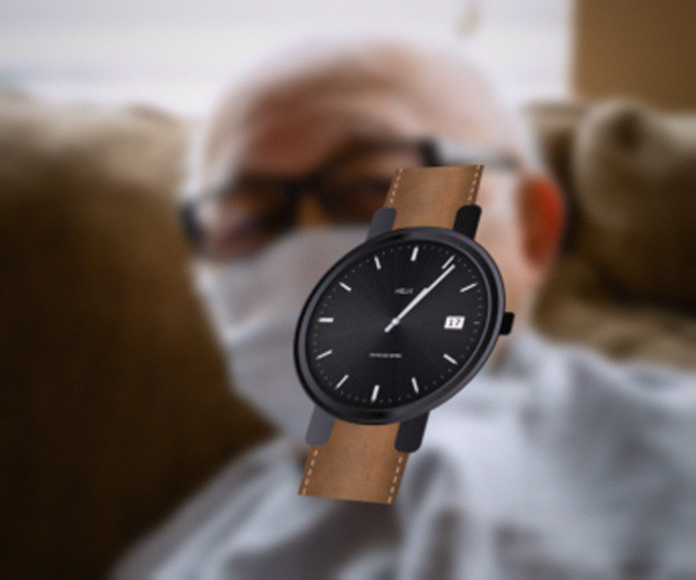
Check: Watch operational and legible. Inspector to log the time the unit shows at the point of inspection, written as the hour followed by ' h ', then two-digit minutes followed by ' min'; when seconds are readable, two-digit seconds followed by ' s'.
1 h 06 min
